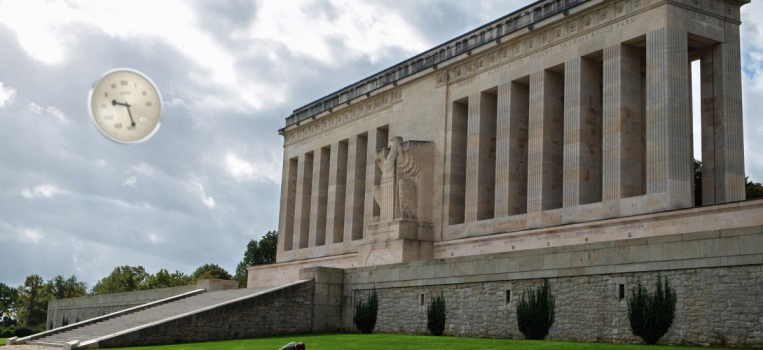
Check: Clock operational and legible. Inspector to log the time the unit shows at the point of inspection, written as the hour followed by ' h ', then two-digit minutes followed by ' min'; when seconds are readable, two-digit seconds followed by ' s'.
9 h 28 min
